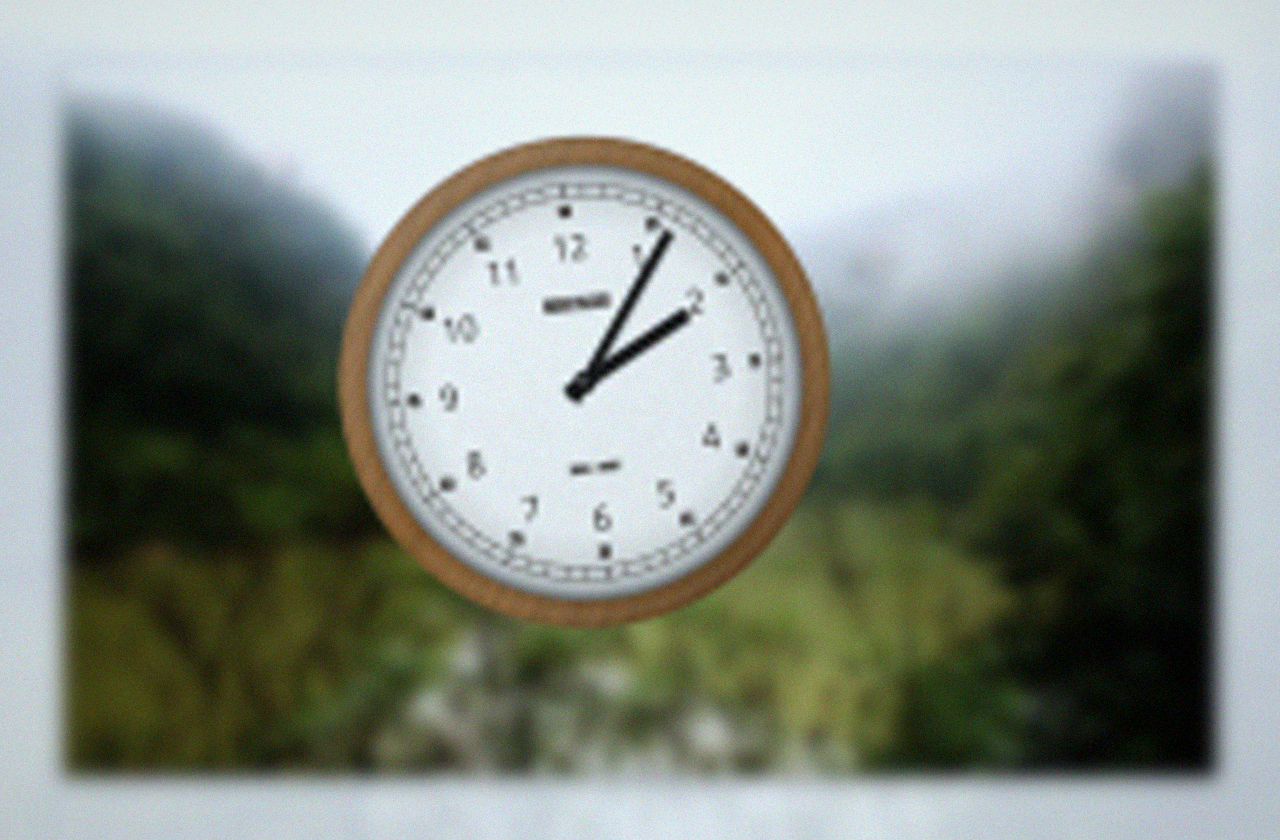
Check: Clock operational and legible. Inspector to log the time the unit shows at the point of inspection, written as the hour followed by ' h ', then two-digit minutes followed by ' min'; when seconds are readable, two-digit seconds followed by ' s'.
2 h 06 min
